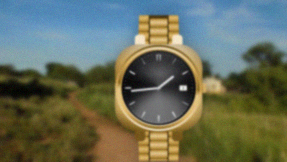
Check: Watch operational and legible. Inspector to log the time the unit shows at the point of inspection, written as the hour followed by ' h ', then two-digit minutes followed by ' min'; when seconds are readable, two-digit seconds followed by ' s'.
1 h 44 min
